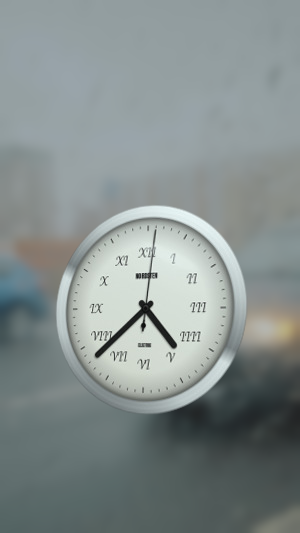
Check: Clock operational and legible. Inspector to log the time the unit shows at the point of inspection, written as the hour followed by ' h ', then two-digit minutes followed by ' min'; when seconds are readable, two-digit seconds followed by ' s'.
4 h 38 min 01 s
